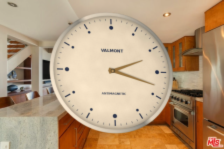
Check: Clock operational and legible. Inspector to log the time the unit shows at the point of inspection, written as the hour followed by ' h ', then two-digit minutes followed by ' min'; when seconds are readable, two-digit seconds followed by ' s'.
2 h 18 min
